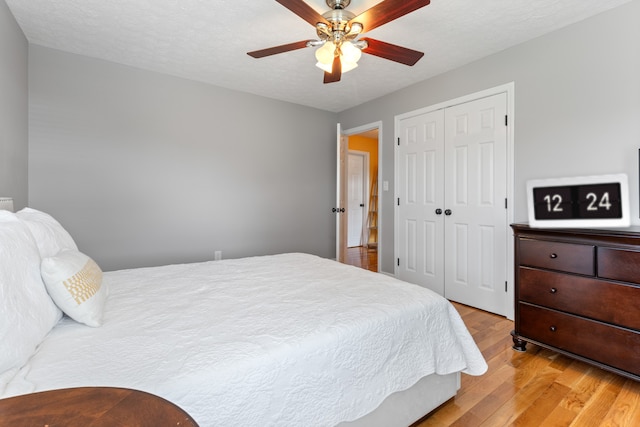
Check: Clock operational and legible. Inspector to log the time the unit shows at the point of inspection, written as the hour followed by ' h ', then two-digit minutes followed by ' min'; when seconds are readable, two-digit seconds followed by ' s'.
12 h 24 min
